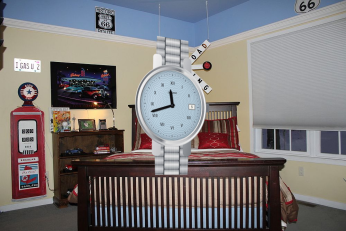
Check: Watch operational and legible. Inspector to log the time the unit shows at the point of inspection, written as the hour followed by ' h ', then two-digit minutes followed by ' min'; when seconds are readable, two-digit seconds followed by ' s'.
11 h 42 min
